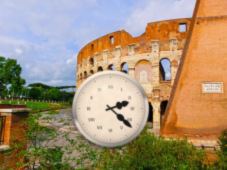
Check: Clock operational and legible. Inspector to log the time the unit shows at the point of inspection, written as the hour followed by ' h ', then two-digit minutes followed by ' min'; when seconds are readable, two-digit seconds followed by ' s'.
2 h 22 min
